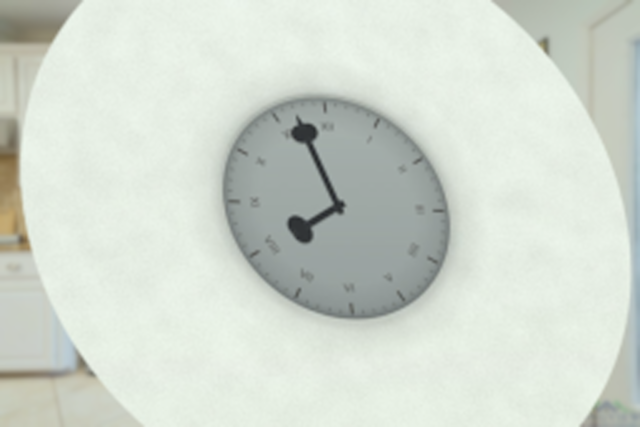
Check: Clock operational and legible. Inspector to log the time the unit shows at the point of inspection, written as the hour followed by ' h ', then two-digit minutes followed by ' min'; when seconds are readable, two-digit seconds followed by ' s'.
7 h 57 min
